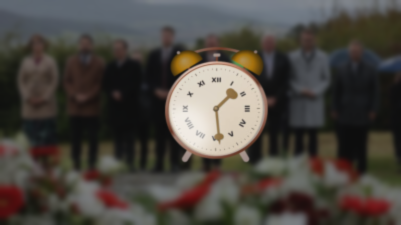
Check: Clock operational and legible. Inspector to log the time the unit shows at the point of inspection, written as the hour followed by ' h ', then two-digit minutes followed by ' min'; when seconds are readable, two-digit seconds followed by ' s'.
1 h 29 min
